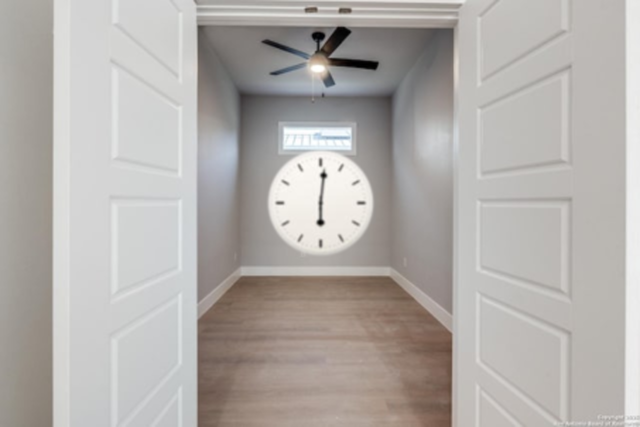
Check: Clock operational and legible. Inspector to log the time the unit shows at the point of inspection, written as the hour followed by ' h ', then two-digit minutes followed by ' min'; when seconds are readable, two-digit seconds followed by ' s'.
6 h 01 min
